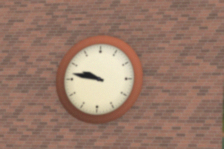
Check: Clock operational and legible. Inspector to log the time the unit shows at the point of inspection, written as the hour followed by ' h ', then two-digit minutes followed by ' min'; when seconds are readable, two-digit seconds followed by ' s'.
9 h 47 min
